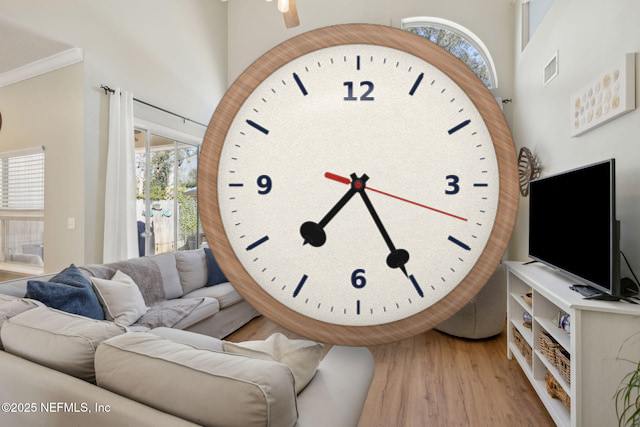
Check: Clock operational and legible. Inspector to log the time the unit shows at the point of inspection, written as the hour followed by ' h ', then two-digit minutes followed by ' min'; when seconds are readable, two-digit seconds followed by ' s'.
7 h 25 min 18 s
